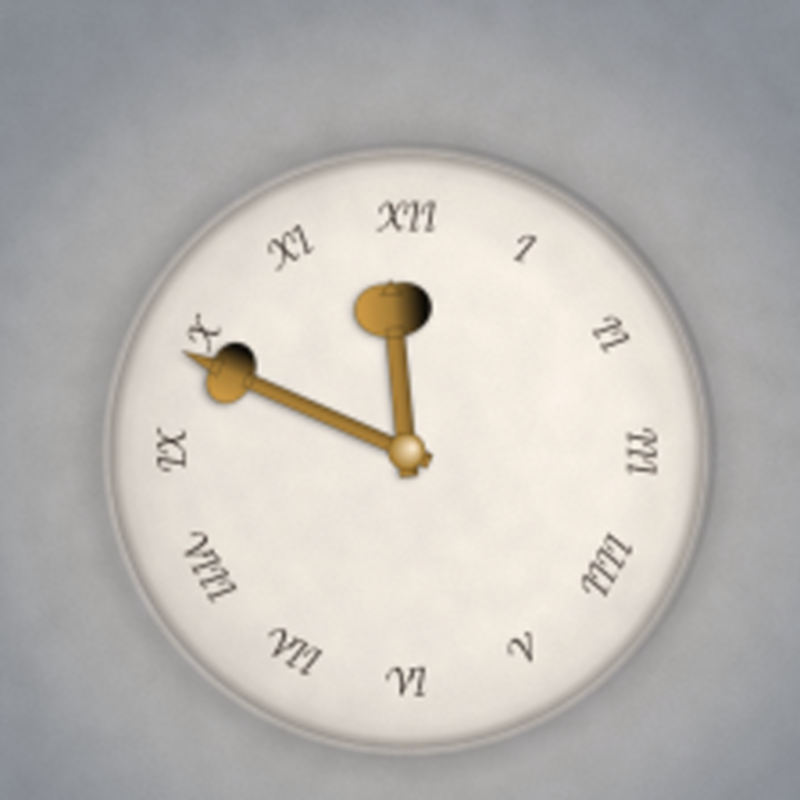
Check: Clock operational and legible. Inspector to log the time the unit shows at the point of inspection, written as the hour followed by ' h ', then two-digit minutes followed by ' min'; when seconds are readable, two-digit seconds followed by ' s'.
11 h 49 min
